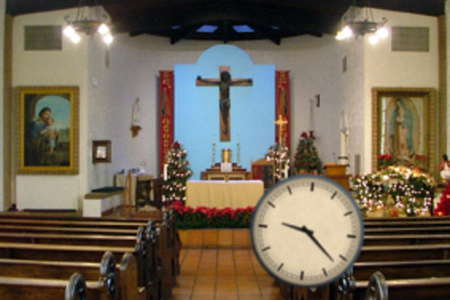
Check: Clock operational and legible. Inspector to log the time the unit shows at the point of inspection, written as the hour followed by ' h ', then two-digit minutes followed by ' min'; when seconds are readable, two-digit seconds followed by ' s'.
9 h 22 min
